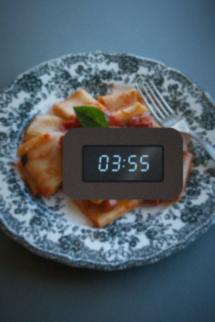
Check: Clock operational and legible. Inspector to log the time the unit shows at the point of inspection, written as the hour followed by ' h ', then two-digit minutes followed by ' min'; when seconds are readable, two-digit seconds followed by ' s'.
3 h 55 min
